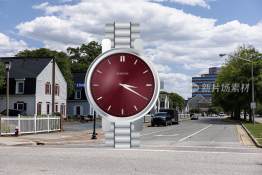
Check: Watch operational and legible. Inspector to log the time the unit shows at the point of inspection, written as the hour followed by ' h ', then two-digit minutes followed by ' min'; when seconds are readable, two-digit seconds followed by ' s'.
3 h 20 min
